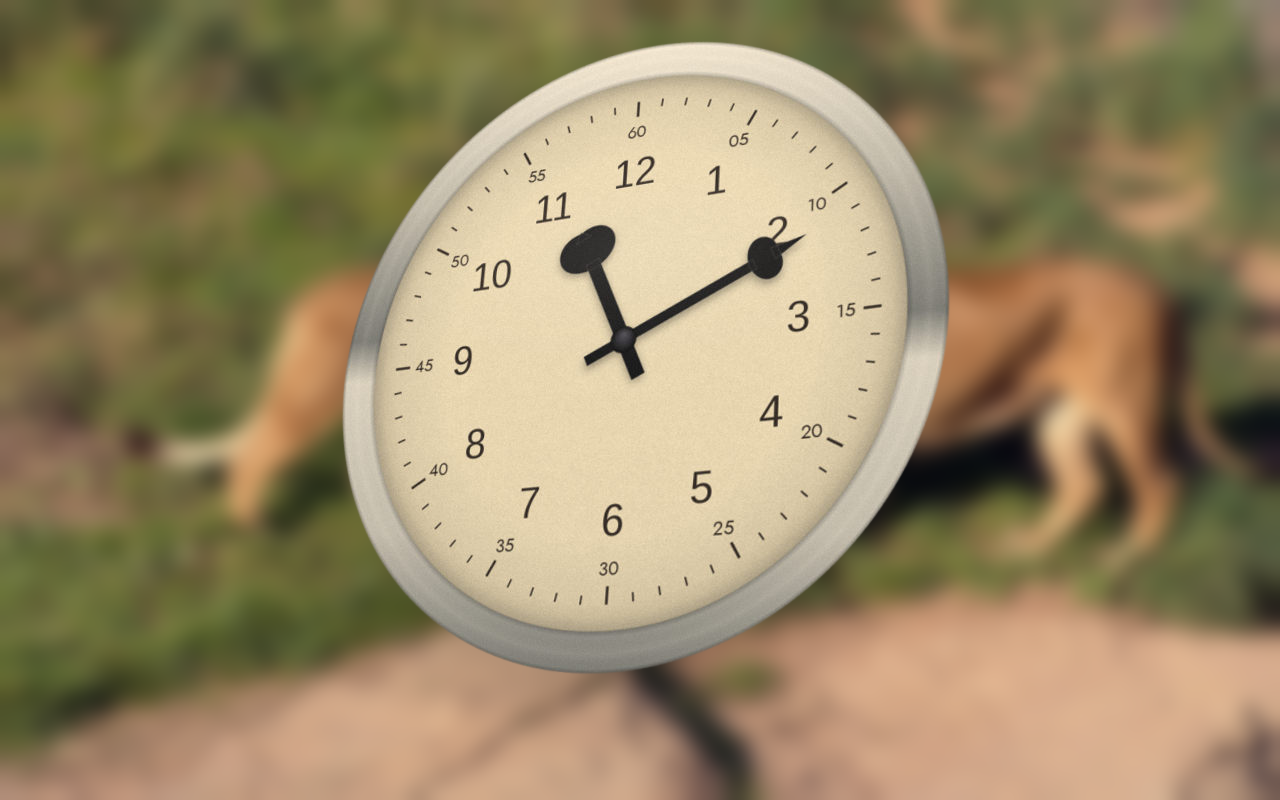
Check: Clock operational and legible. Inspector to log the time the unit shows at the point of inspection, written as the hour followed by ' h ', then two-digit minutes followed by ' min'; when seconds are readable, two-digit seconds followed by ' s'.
11 h 11 min
